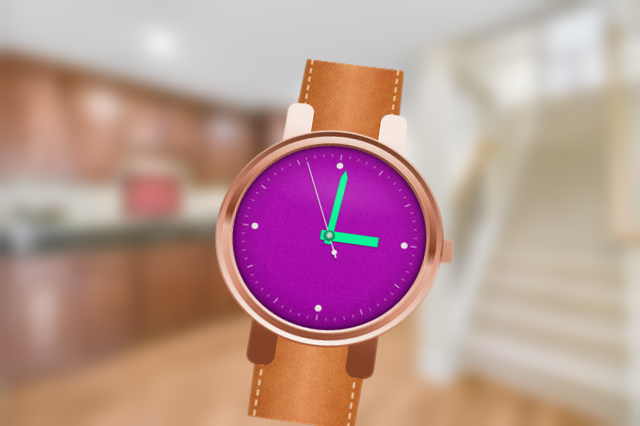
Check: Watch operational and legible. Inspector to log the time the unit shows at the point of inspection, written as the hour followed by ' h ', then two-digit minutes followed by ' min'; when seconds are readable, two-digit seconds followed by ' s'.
3 h 00 min 56 s
